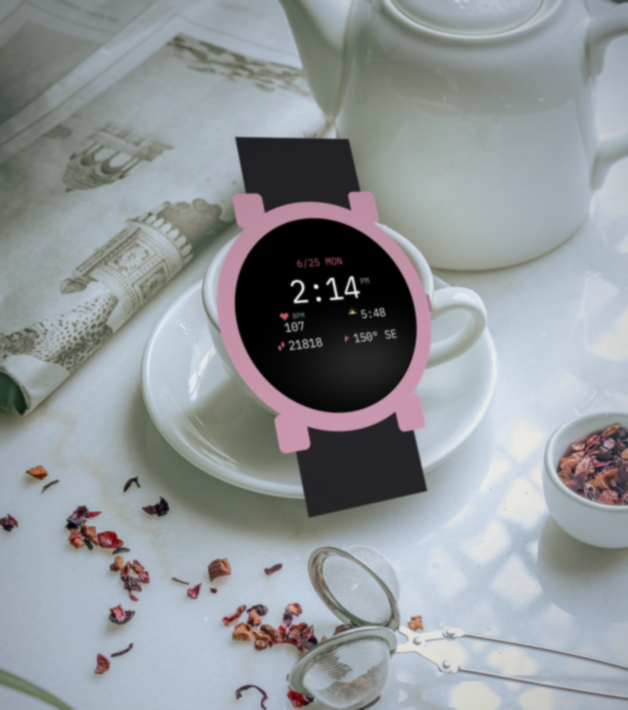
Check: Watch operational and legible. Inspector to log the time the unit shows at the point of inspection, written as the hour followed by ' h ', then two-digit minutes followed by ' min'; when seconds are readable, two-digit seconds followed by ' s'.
2 h 14 min
